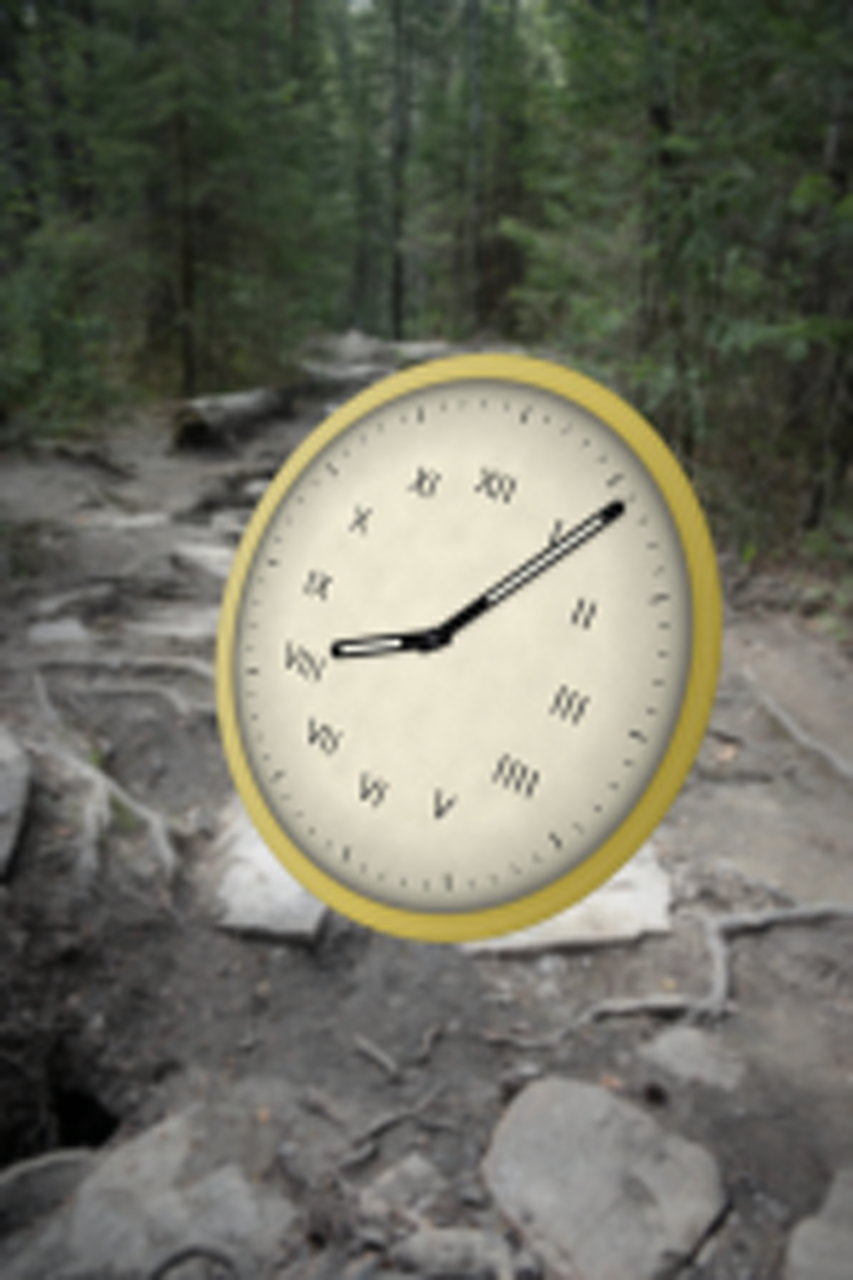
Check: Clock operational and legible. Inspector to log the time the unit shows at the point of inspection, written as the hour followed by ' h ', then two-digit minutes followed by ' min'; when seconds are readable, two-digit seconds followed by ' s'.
8 h 06 min
